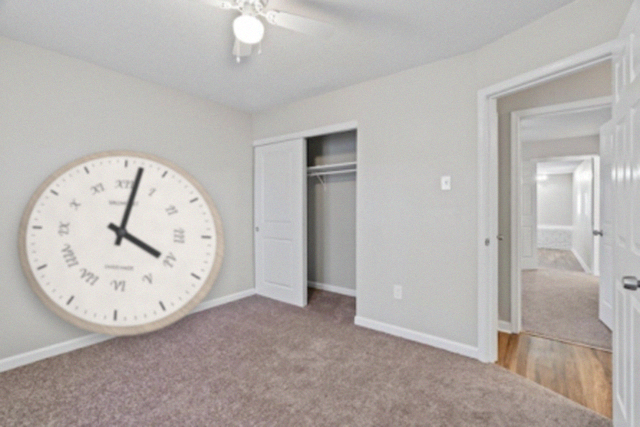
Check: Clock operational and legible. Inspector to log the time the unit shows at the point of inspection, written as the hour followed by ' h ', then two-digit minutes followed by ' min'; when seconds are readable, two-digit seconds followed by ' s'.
4 h 02 min
